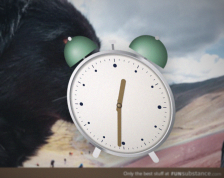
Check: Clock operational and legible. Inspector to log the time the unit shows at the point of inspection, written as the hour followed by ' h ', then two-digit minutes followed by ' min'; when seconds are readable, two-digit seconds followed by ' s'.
12 h 31 min
